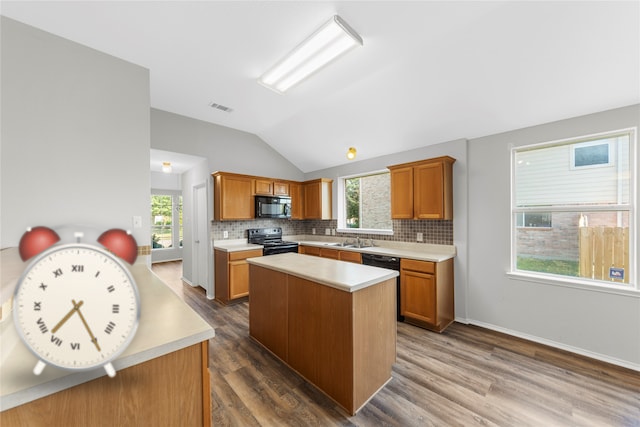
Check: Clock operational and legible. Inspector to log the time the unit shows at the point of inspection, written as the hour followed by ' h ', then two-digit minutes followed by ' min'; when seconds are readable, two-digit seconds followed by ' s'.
7 h 25 min
